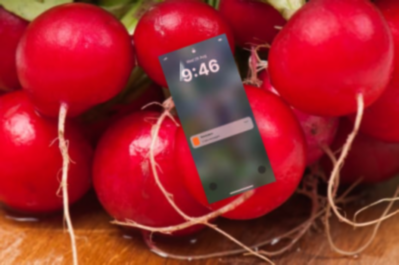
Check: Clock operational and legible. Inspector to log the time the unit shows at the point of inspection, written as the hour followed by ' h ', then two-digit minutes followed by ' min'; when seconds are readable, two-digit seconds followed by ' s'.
9 h 46 min
